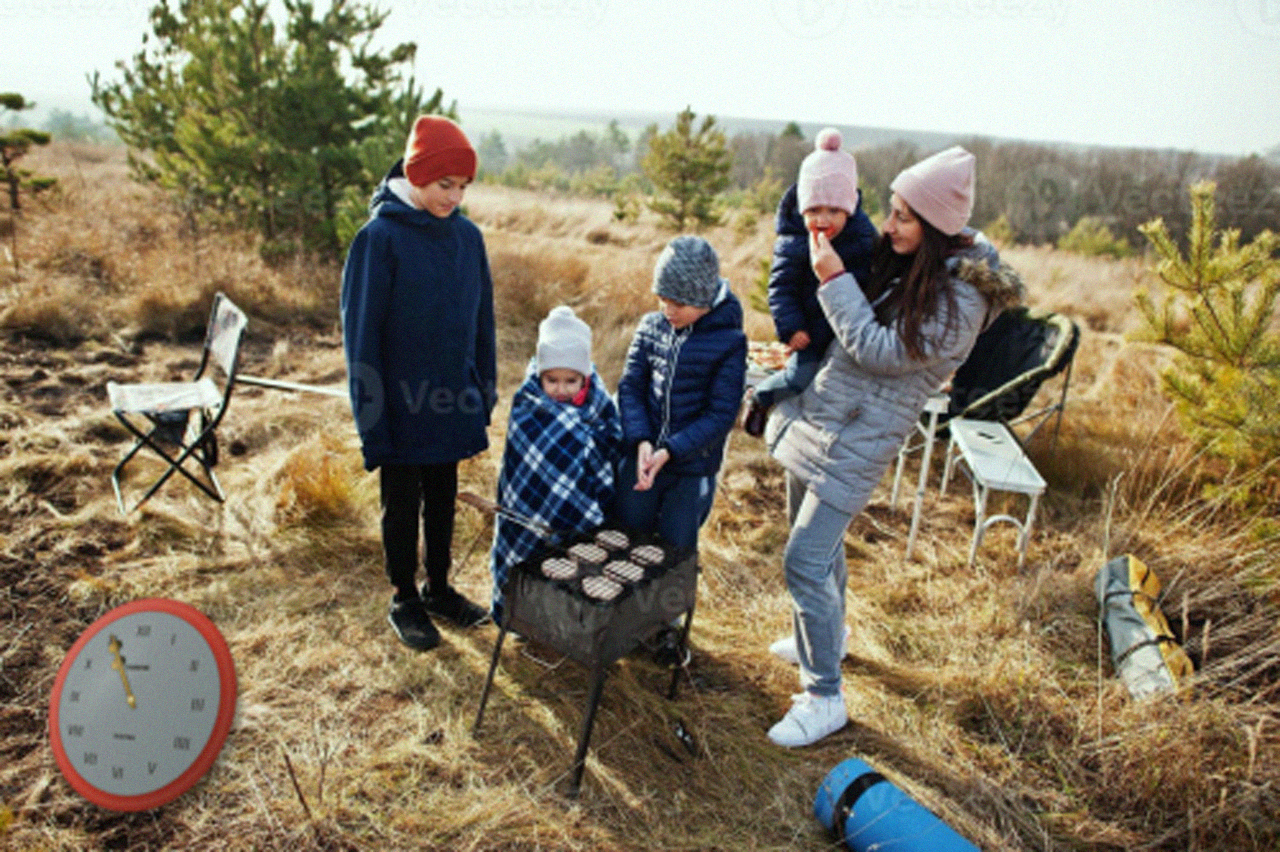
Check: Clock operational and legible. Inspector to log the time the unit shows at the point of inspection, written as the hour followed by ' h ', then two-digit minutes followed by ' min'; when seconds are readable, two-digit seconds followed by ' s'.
10 h 55 min
